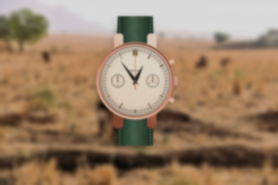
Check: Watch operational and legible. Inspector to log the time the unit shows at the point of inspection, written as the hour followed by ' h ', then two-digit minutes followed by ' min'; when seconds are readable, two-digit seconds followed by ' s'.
12 h 54 min
